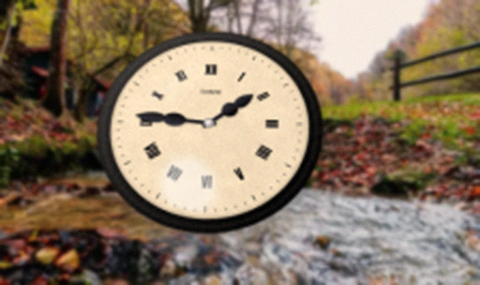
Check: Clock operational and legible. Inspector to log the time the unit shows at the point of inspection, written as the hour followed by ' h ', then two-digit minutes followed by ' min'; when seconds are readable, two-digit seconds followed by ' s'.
1 h 46 min
